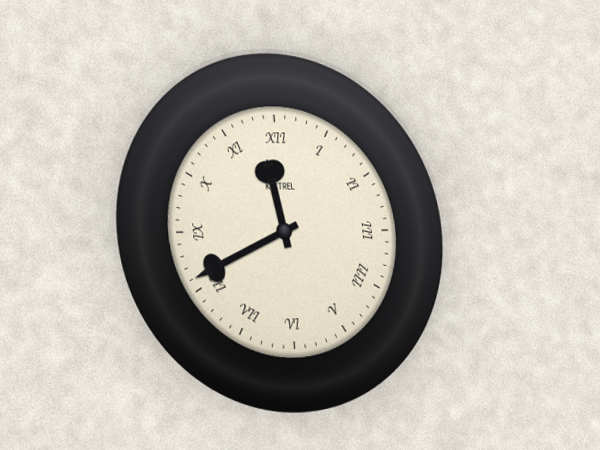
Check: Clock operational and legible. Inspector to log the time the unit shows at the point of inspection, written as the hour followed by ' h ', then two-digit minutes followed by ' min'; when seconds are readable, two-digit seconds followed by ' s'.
11 h 41 min
